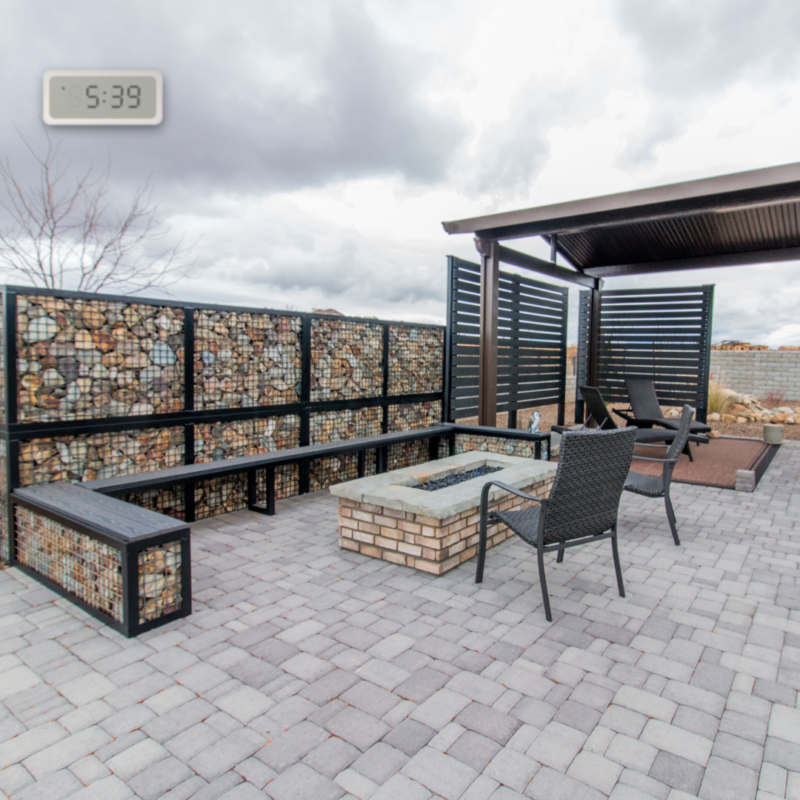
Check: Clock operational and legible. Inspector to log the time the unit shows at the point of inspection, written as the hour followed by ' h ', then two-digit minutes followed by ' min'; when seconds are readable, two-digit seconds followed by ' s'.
5 h 39 min
